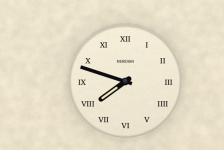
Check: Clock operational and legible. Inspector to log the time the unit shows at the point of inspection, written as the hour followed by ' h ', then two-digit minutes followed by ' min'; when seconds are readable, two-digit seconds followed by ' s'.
7 h 48 min
